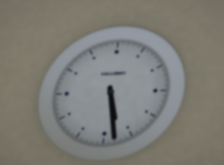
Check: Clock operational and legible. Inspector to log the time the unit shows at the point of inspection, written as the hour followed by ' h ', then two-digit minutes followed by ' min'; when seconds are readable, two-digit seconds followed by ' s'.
5 h 28 min
